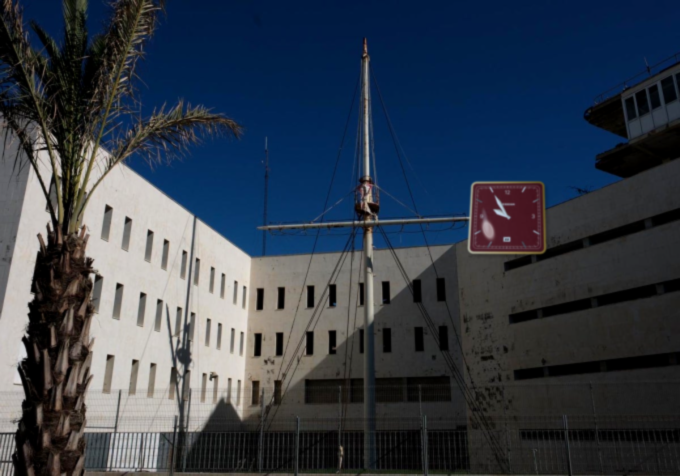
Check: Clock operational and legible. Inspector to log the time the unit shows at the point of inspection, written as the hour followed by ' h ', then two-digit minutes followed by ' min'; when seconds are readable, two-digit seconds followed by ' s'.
9 h 55 min
